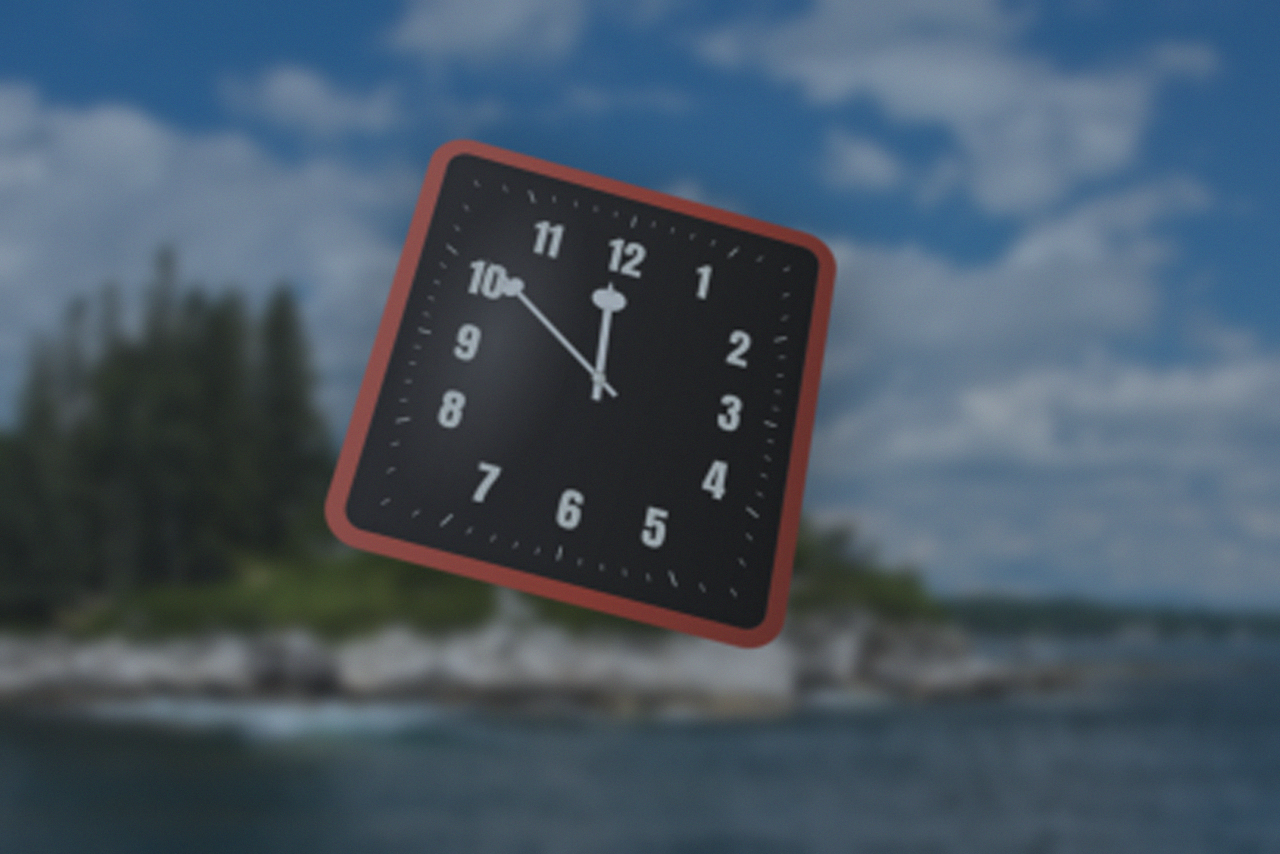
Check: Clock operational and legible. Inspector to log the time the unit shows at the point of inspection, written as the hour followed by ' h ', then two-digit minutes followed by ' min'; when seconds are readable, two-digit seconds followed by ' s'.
11 h 51 min
